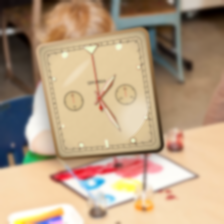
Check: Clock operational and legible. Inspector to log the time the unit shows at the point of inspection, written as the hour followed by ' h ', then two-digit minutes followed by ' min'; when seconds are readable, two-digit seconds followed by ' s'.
1 h 26 min
